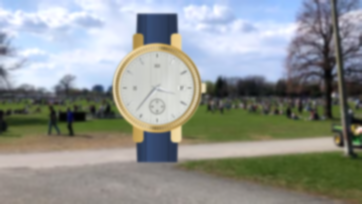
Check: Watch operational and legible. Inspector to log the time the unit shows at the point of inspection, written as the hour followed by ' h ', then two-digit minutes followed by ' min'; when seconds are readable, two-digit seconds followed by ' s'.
3 h 37 min
